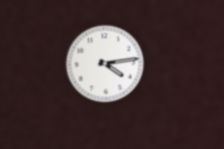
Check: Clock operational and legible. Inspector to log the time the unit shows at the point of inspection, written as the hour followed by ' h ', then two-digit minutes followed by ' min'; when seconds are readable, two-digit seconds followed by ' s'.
4 h 14 min
